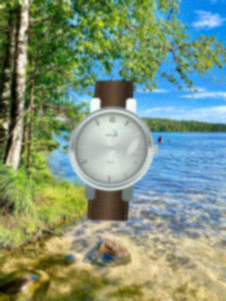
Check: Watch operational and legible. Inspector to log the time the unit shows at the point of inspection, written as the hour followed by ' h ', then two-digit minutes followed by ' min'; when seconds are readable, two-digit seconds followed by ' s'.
12 h 17 min
